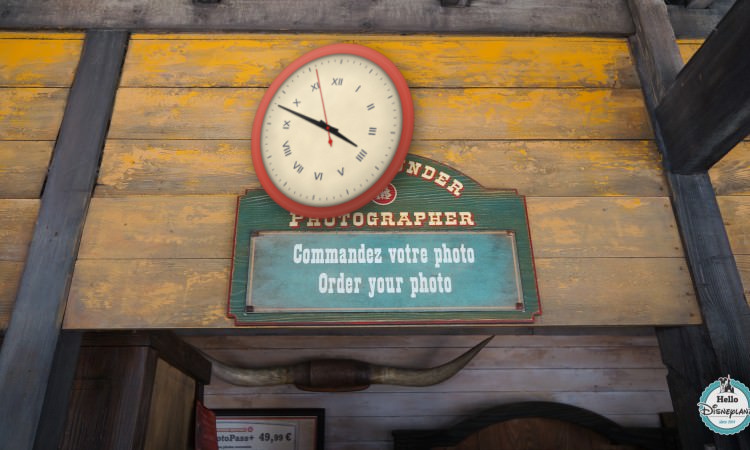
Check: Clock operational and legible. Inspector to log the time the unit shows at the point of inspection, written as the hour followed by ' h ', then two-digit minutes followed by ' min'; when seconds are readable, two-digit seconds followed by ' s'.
3 h 47 min 56 s
